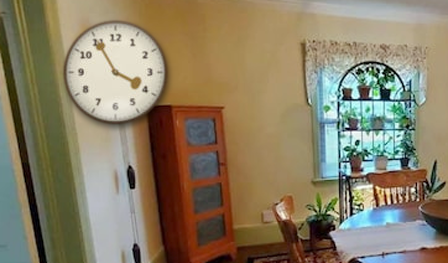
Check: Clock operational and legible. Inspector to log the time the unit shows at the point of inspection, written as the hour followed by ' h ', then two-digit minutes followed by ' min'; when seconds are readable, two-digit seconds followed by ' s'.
3 h 55 min
